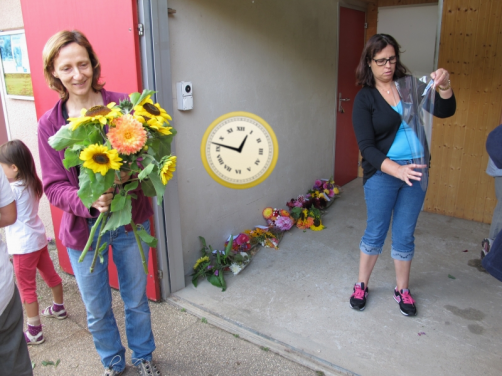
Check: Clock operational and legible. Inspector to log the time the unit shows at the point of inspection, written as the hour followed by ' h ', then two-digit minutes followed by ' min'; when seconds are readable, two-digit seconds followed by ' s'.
12 h 47 min
